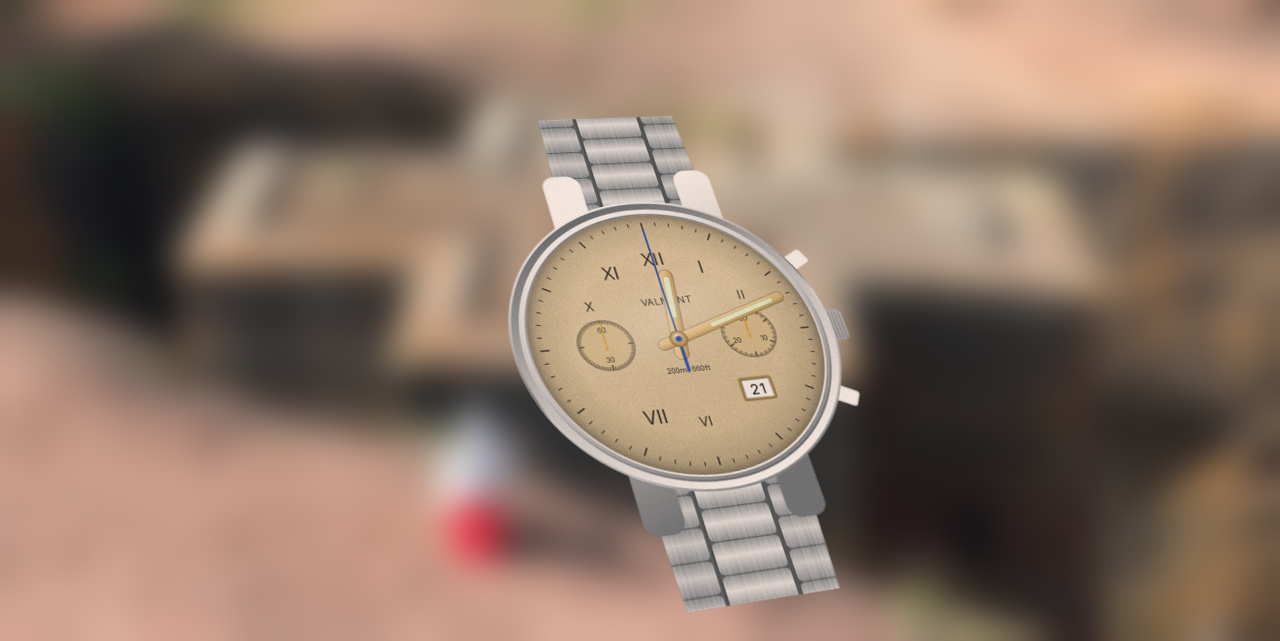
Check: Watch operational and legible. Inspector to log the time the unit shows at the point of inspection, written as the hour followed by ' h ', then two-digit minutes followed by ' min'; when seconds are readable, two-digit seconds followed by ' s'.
12 h 12 min
